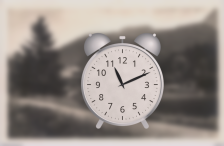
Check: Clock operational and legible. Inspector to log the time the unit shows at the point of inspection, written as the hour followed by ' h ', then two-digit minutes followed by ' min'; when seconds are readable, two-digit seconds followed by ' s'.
11 h 11 min
